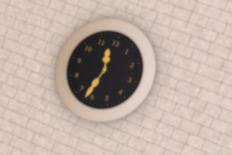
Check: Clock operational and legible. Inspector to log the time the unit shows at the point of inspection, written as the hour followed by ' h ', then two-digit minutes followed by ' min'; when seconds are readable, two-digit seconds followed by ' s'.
11 h 32 min
